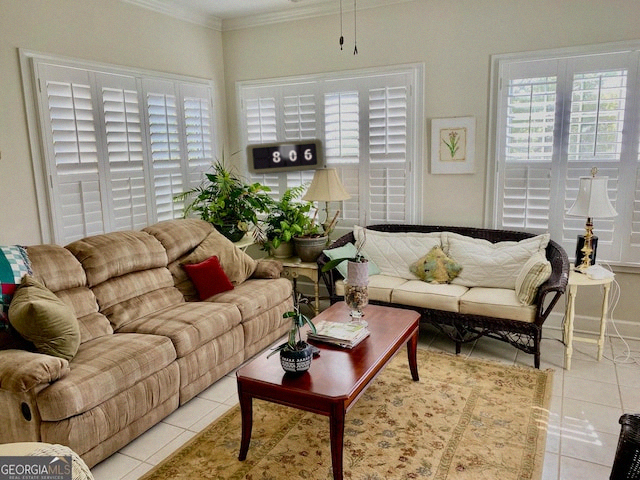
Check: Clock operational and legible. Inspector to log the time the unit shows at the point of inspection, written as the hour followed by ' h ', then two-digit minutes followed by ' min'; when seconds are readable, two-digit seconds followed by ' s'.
8 h 06 min
